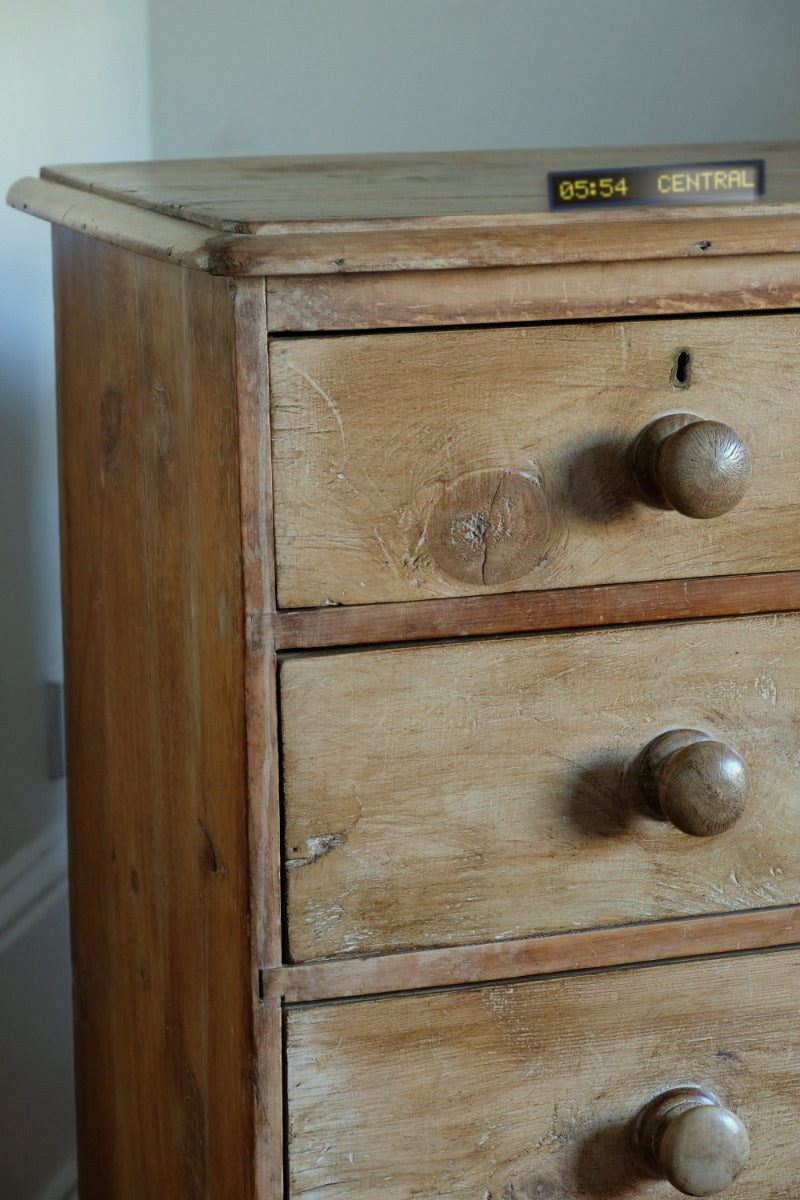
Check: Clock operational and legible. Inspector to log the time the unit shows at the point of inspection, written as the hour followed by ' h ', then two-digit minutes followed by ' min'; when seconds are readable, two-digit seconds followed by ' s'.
5 h 54 min
